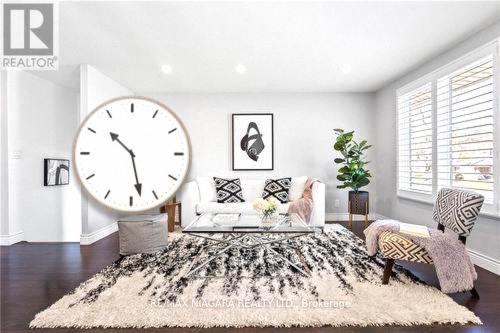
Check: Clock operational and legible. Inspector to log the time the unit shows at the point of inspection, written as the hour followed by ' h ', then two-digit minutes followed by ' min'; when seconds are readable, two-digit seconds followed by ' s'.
10 h 28 min
